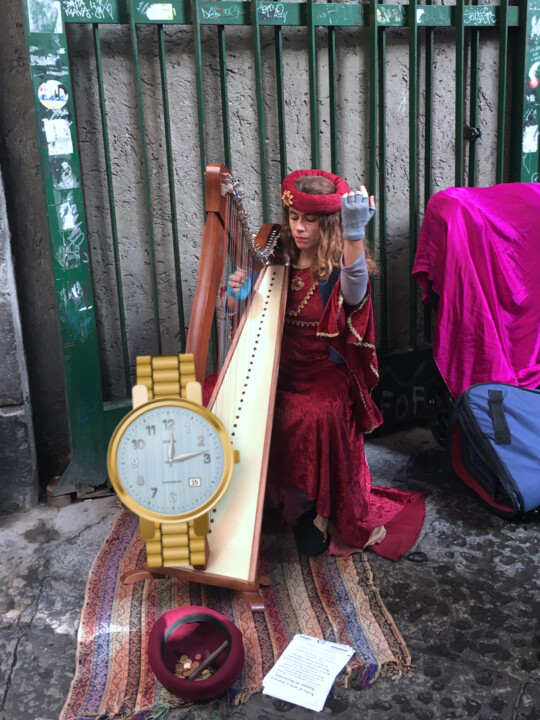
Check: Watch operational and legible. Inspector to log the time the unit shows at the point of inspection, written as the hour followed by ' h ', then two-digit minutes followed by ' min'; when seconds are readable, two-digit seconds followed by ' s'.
12 h 13 min
